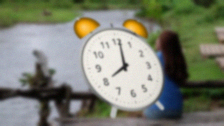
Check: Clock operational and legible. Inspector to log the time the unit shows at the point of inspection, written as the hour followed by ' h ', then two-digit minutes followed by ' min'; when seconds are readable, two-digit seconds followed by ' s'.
8 h 01 min
